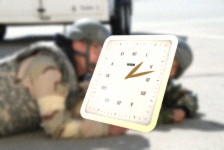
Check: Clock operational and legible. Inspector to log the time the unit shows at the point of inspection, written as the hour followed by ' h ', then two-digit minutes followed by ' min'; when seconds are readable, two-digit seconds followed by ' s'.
1 h 12 min
